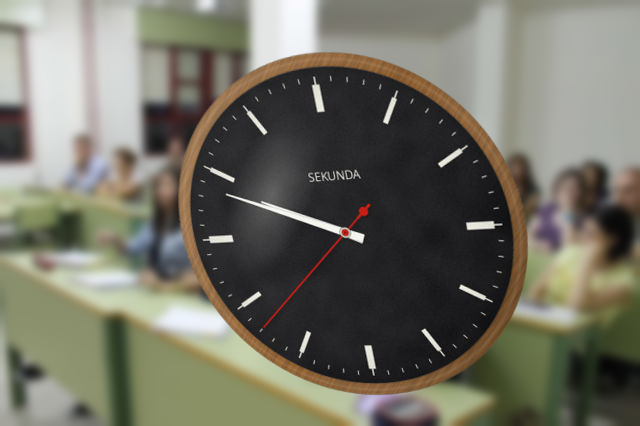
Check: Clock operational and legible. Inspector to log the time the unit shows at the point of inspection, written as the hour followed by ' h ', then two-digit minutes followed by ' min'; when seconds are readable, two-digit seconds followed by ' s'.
9 h 48 min 38 s
